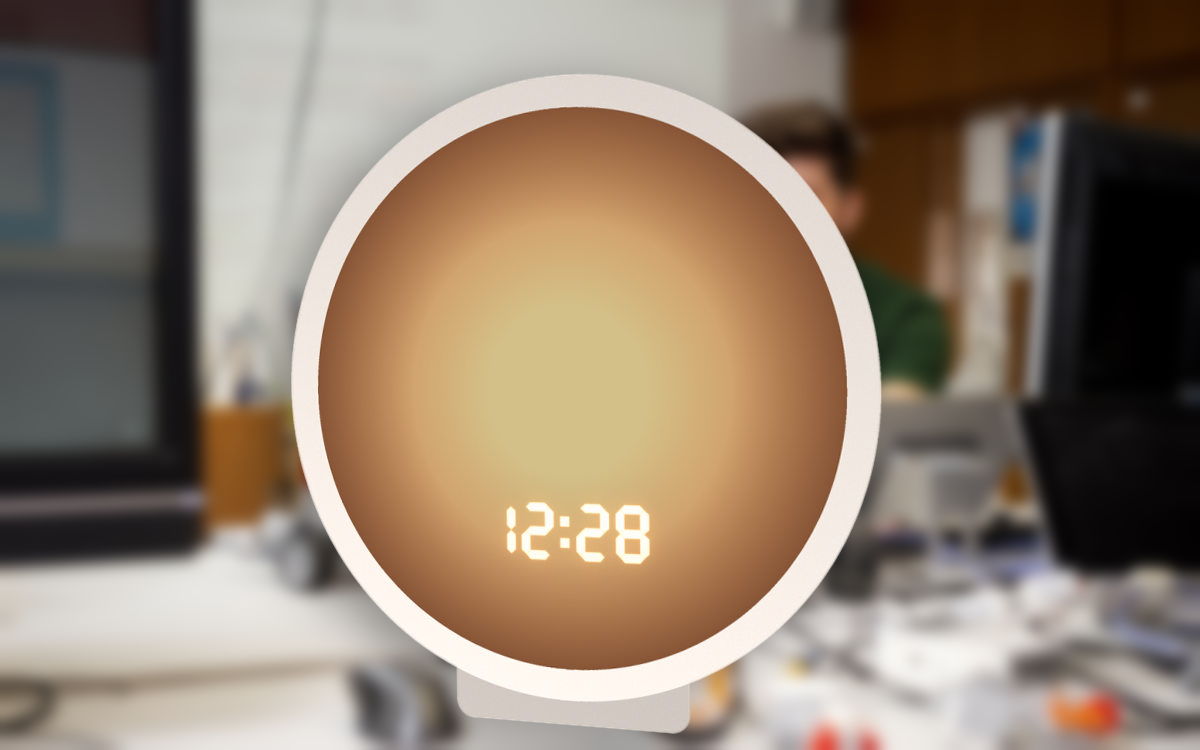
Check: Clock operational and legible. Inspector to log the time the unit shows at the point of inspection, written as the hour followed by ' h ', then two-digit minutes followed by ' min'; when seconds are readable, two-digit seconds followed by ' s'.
12 h 28 min
